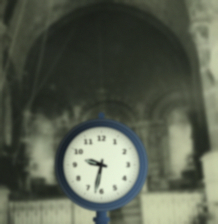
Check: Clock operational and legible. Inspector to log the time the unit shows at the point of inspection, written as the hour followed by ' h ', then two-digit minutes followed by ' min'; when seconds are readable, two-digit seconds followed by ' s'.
9 h 32 min
